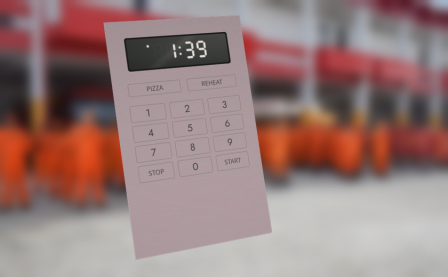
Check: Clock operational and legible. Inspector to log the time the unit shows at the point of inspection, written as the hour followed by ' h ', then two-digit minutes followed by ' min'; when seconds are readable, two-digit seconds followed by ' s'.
1 h 39 min
